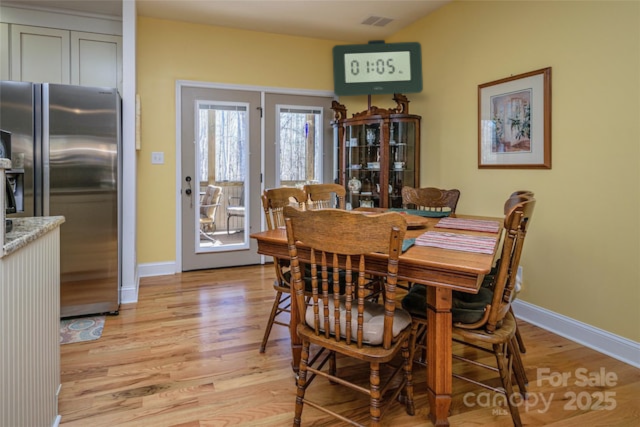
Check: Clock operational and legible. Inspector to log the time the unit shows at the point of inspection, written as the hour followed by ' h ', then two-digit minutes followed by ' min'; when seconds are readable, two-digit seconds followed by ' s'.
1 h 05 min
